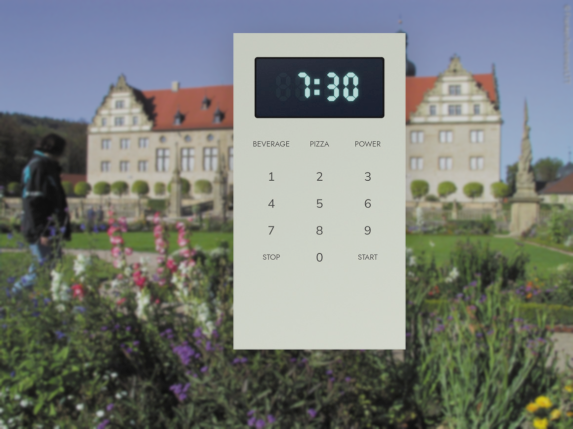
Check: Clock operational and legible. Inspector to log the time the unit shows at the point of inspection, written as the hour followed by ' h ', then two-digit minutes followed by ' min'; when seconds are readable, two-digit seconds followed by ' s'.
7 h 30 min
